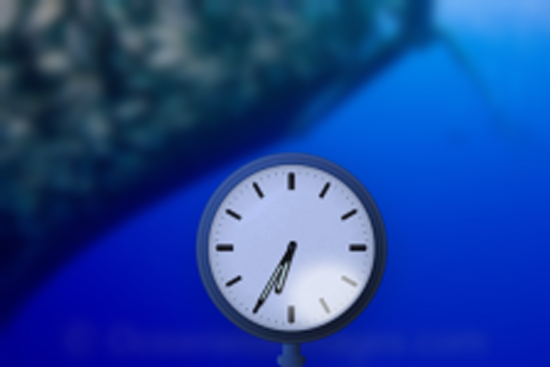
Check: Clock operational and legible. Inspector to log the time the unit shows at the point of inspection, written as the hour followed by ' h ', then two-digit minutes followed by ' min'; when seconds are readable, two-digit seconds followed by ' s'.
6 h 35 min
